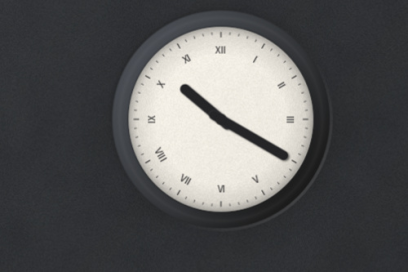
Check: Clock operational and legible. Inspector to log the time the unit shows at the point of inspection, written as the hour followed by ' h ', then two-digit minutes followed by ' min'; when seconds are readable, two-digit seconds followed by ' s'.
10 h 20 min
